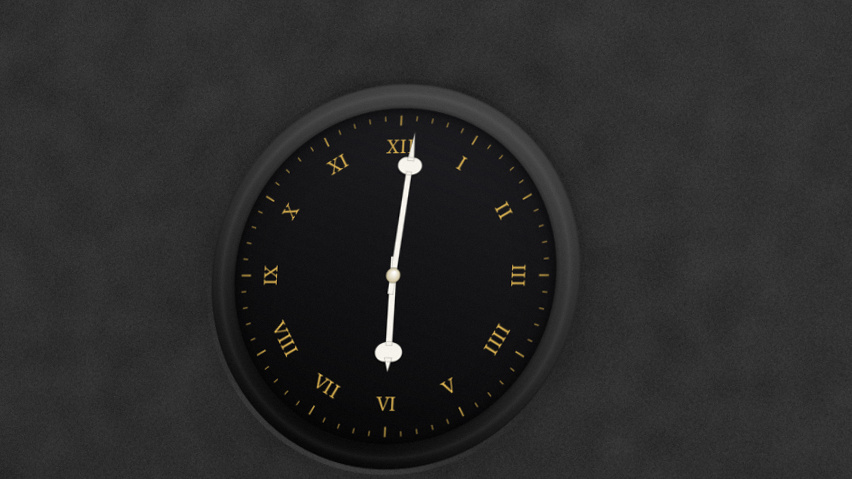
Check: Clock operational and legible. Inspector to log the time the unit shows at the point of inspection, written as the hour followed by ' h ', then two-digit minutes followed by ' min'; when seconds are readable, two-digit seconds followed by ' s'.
6 h 01 min
